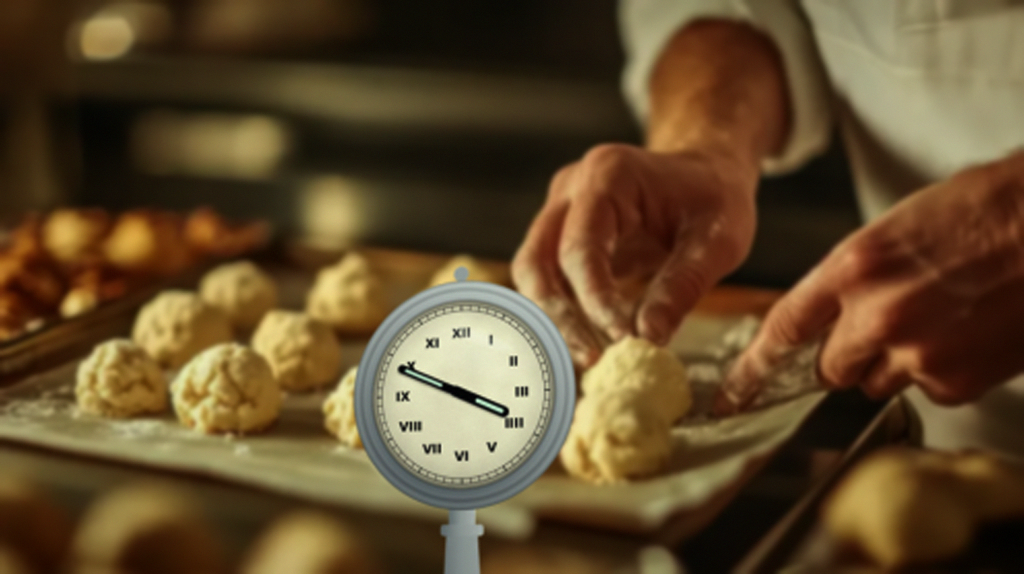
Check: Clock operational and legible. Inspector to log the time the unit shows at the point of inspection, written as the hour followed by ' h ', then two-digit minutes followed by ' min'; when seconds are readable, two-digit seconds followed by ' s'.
3 h 49 min
